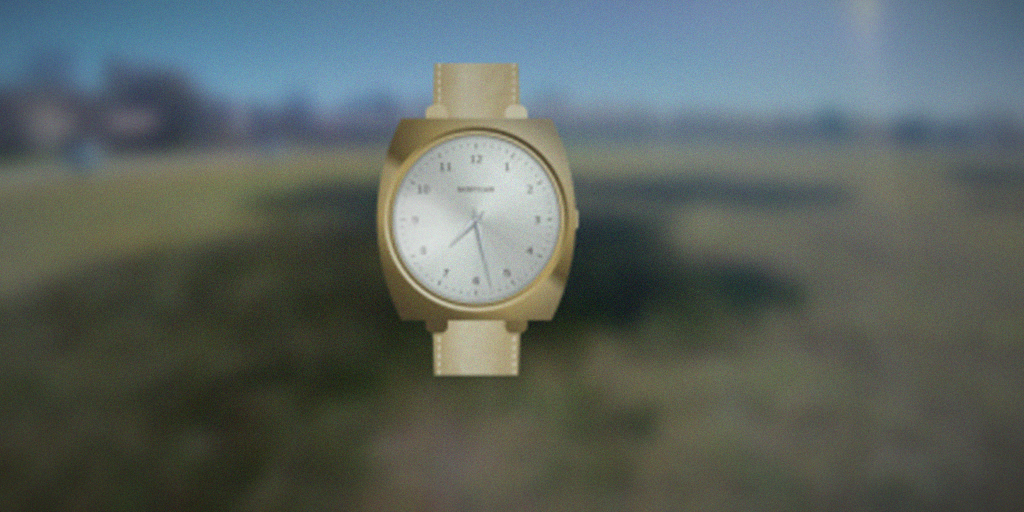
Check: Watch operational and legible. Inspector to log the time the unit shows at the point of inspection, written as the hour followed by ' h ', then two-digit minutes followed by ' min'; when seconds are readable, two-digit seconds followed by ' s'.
7 h 28 min
